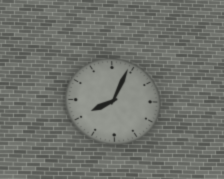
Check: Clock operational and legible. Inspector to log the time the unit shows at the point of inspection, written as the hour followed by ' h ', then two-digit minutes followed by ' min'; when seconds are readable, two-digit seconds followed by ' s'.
8 h 04 min
